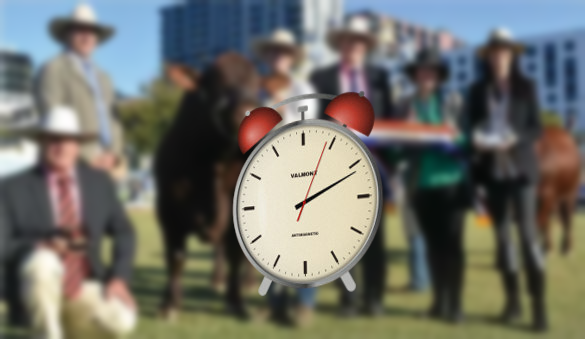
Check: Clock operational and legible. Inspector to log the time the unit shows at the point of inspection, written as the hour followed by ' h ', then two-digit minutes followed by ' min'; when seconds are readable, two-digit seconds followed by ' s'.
2 h 11 min 04 s
